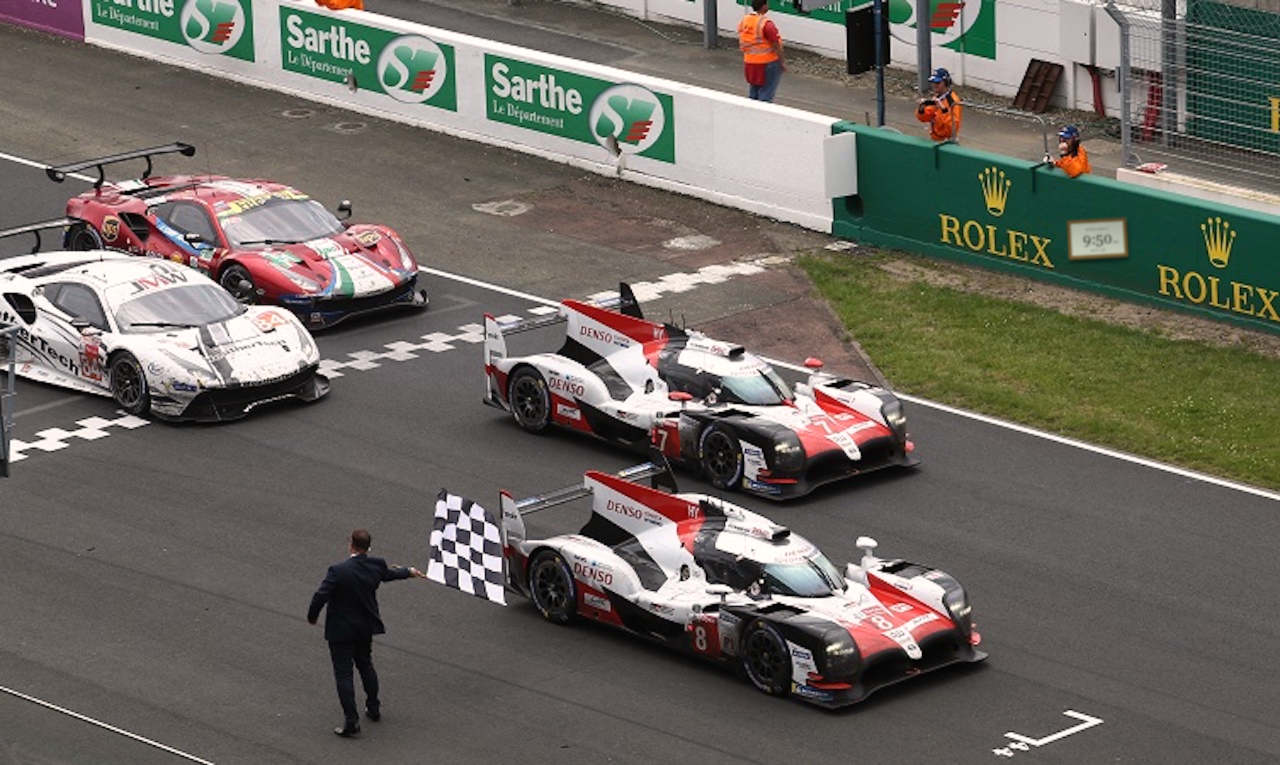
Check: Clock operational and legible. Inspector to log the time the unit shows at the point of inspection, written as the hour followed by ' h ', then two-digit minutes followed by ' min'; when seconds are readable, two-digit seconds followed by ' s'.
9 h 50 min
